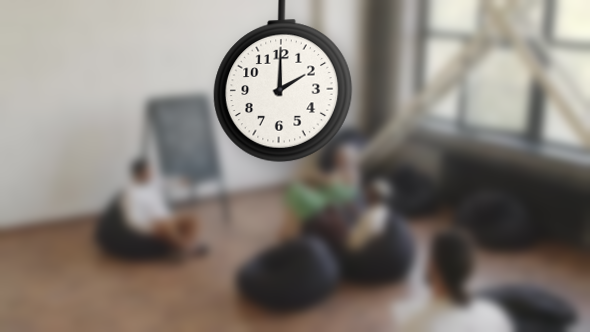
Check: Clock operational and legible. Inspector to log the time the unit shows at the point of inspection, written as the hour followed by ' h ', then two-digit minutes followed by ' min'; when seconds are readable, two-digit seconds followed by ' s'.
2 h 00 min
